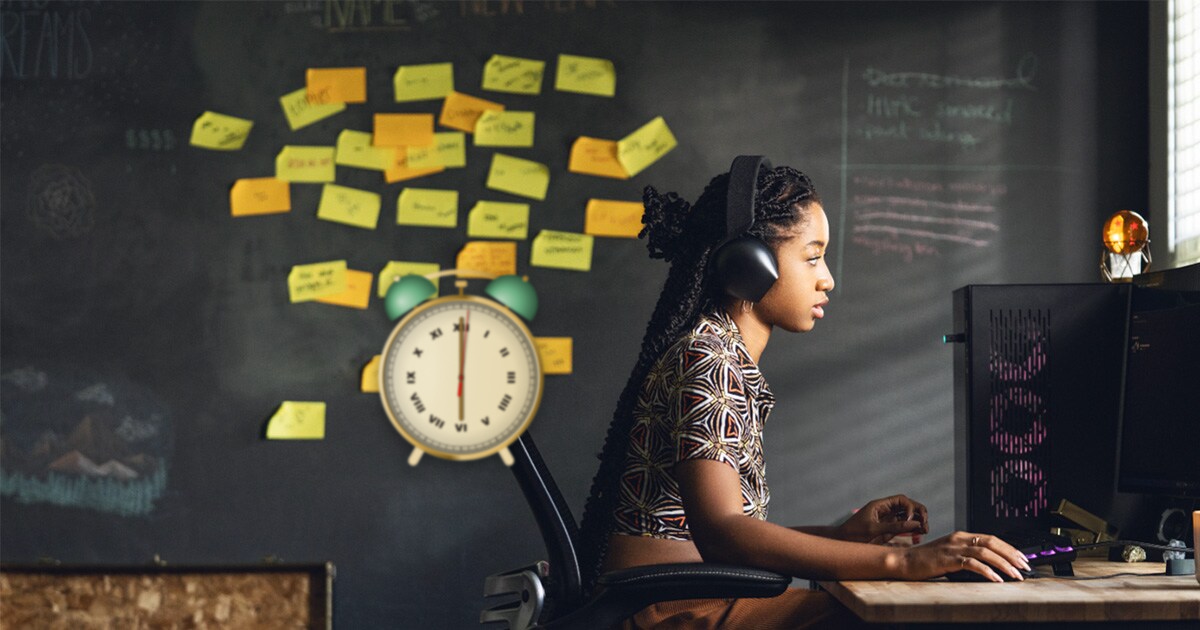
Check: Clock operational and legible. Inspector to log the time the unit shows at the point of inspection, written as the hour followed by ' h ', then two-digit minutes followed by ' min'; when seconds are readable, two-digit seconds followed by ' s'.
6 h 00 min 01 s
